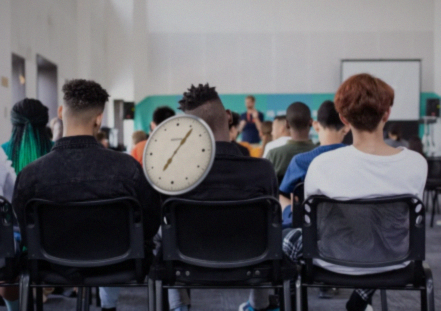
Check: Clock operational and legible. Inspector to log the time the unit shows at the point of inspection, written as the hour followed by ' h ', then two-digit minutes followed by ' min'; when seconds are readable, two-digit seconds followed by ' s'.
7 h 06 min
